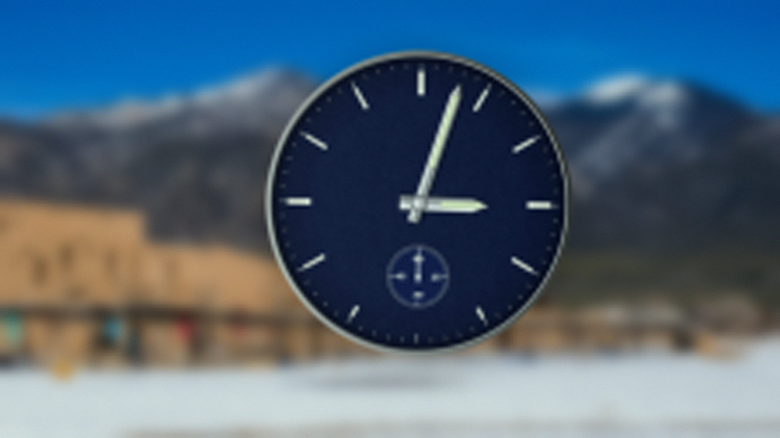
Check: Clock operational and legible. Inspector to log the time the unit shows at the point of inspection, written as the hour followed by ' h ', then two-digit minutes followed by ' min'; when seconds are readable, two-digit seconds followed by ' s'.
3 h 03 min
